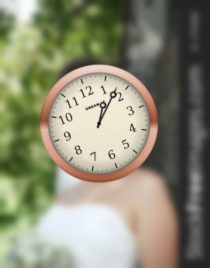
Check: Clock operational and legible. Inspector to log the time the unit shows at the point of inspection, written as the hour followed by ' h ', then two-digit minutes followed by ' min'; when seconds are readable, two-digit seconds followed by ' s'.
1 h 08 min
